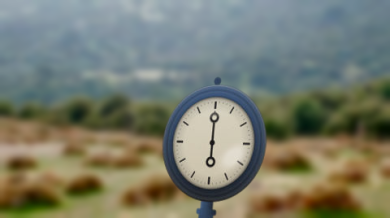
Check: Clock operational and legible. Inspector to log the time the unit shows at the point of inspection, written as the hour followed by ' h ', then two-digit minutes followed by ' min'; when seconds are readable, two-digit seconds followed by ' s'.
6 h 00 min
